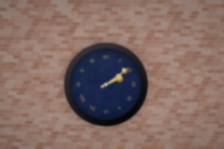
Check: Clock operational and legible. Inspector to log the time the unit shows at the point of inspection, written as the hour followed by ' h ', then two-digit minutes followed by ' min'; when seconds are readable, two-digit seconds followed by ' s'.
2 h 09 min
